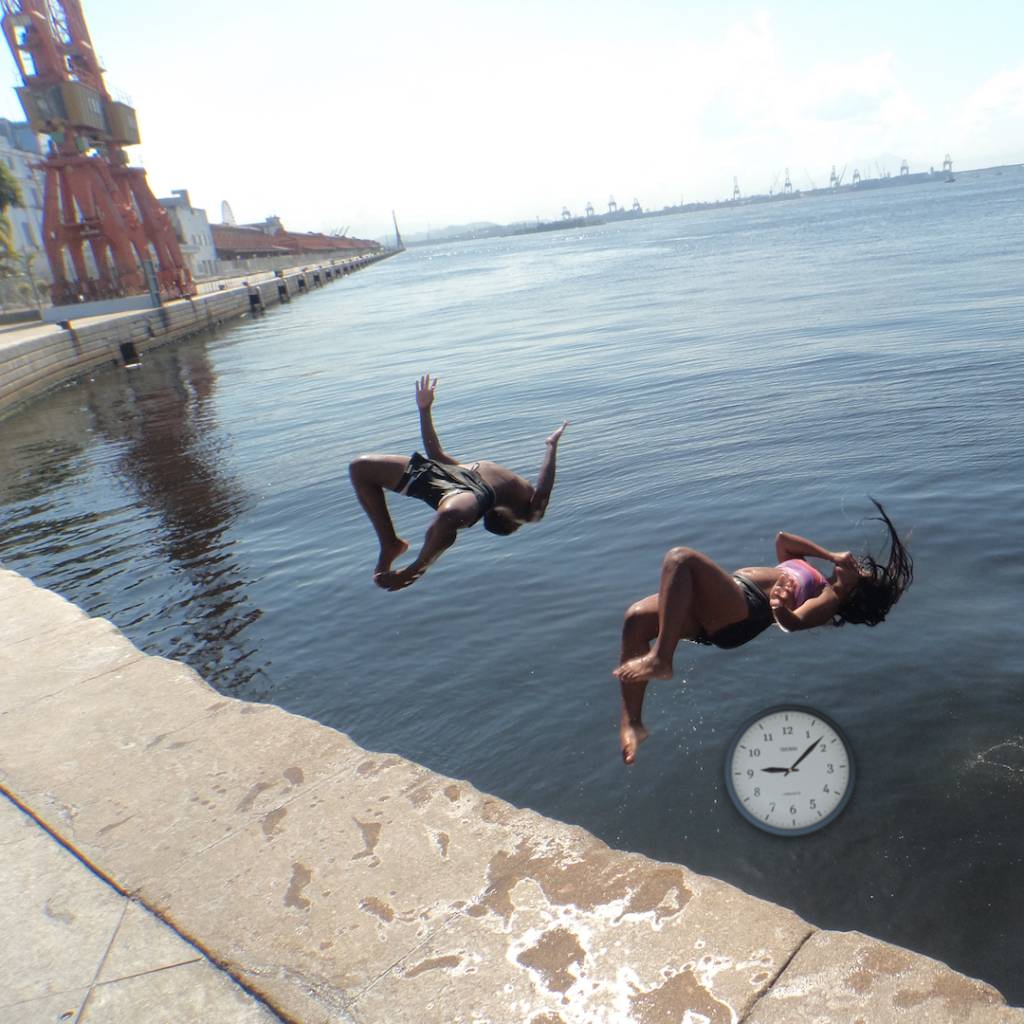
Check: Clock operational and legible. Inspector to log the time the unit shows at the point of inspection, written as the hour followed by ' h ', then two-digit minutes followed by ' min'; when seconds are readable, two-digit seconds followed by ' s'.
9 h 08 min
